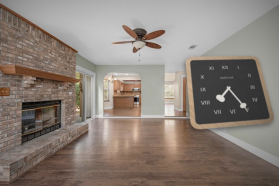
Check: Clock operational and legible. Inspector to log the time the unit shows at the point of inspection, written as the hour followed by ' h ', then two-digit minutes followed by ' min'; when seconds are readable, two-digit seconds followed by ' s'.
7 h 25 min
